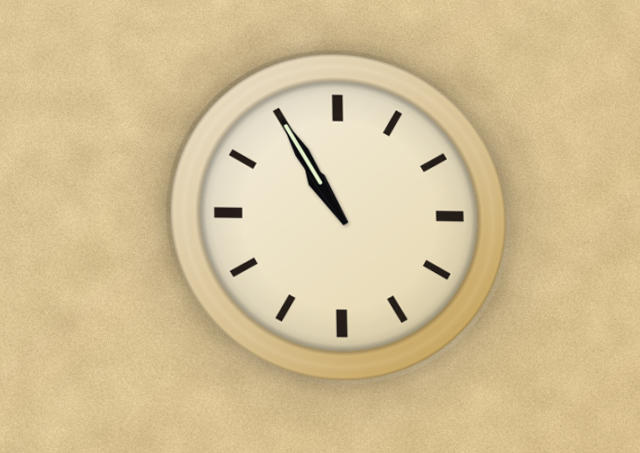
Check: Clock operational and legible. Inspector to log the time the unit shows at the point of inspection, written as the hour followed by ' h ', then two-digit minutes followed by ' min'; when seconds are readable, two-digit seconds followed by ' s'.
10 h 55 min
